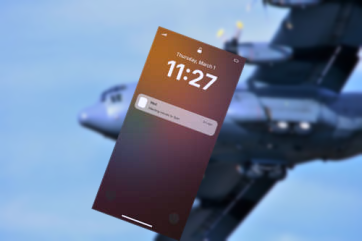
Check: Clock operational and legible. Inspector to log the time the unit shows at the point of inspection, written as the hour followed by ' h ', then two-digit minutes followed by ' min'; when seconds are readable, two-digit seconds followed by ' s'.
11 h 27 min
